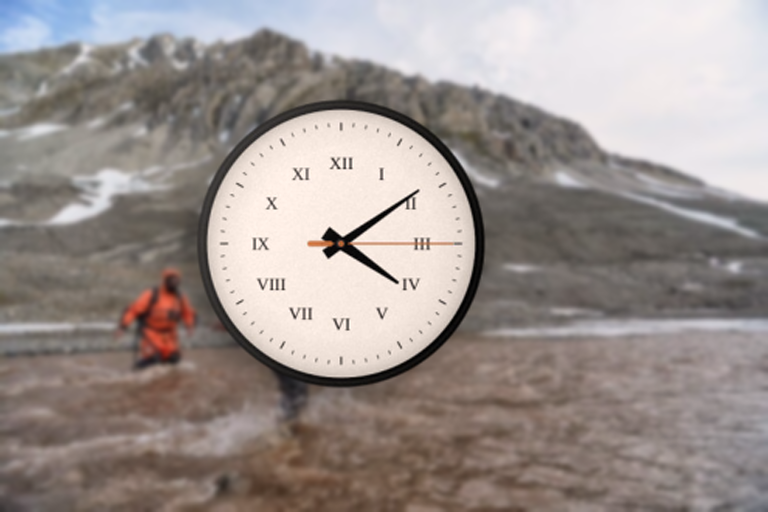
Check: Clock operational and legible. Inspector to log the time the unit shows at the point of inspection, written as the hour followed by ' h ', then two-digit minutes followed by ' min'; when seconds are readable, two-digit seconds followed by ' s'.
4 h 09 min 15 s
